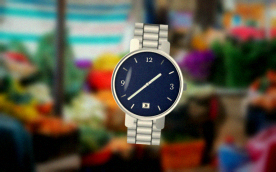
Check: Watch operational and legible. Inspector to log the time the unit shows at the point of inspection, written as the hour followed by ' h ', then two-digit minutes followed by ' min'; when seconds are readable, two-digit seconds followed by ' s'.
1 h 38 min
